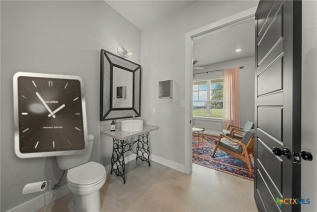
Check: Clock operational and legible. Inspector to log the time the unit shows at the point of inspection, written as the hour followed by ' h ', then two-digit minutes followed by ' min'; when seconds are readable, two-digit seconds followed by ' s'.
1 h 54 min
